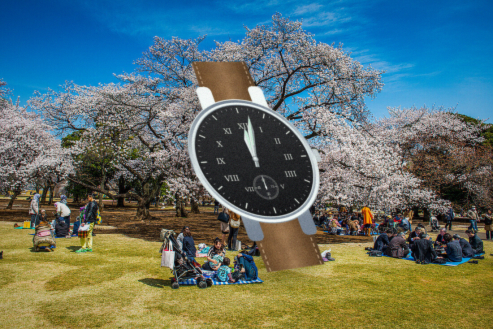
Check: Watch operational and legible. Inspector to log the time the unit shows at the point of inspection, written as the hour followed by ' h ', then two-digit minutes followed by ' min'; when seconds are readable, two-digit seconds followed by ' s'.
12 h 02 min
